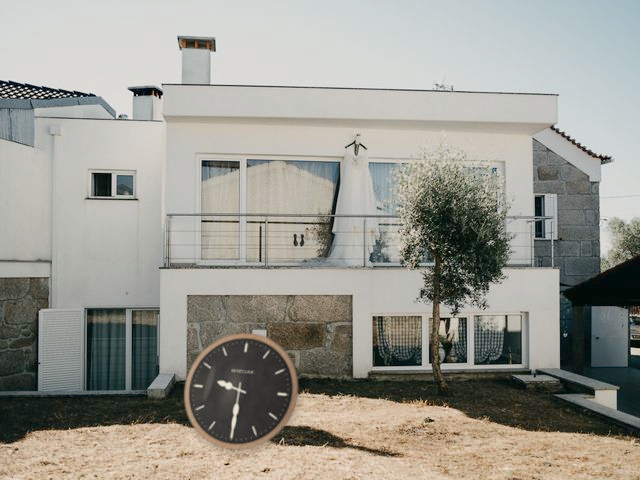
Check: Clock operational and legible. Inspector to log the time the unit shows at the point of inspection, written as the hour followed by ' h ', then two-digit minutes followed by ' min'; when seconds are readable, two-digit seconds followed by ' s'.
9 h 30 min
